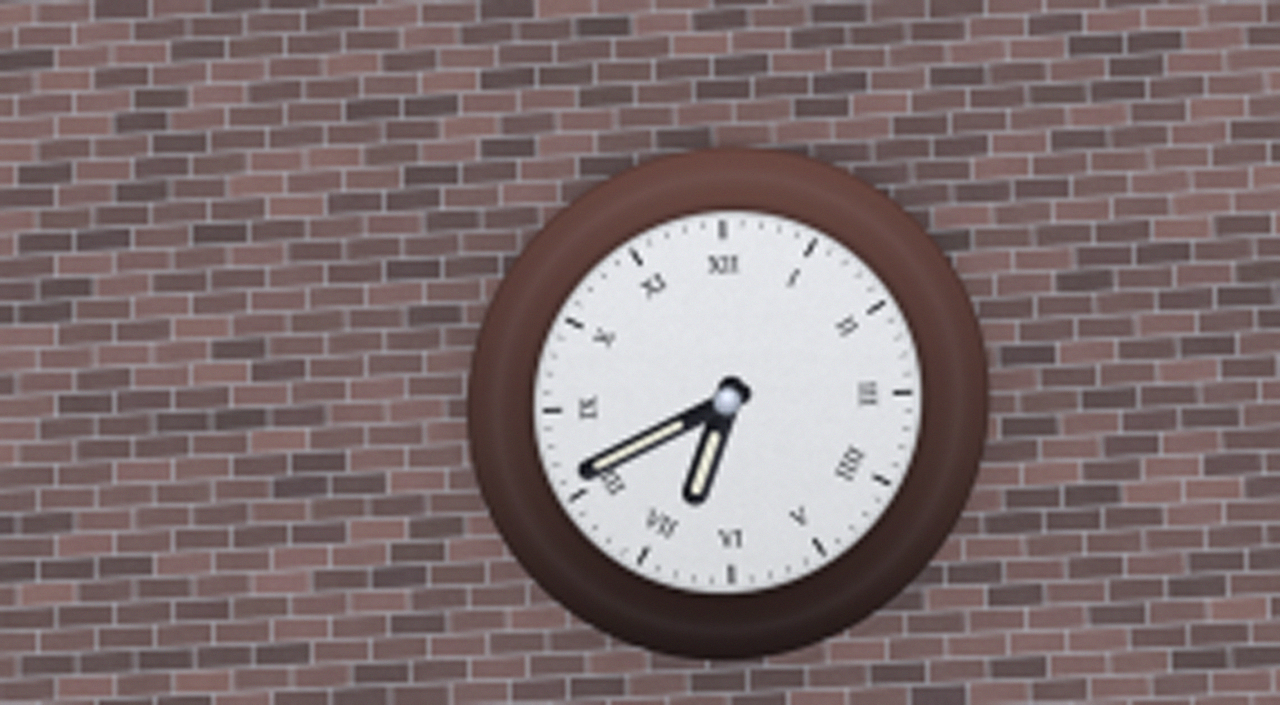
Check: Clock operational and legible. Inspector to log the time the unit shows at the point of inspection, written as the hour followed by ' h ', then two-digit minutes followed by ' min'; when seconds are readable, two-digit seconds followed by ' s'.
6 h 41 min
